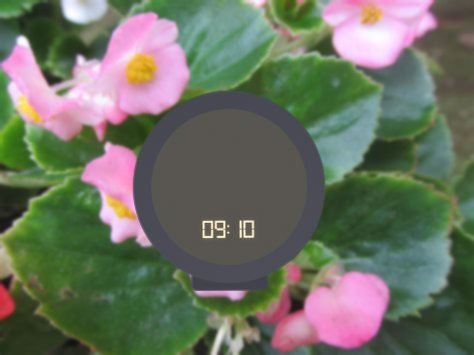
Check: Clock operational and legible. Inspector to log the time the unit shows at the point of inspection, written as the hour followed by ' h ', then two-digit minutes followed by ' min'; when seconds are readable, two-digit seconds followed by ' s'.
9 h 10 min
